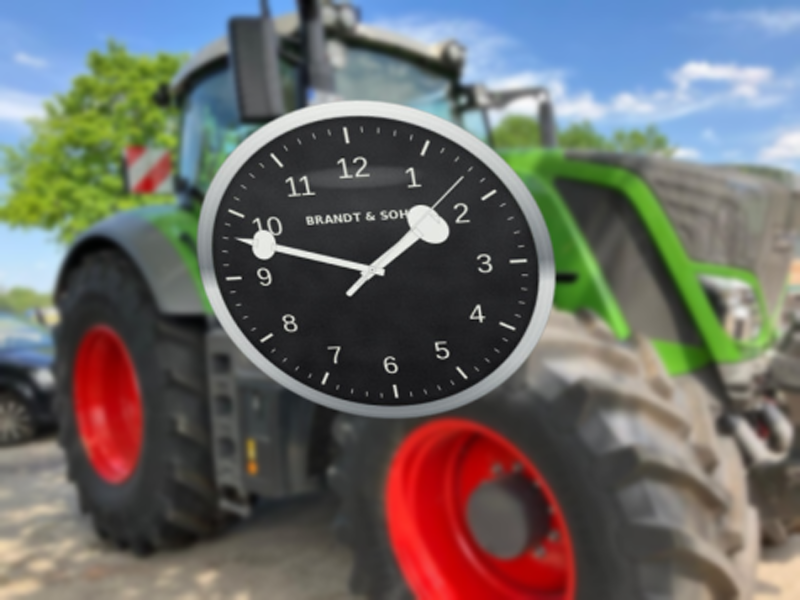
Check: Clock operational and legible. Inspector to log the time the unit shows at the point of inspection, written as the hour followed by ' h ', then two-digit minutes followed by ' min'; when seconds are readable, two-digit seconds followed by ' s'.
1 h 48 min 08 s
